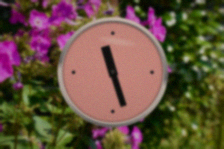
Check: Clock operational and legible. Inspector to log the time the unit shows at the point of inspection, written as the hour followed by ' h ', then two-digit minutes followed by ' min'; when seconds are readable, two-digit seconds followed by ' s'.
11 h 27 min
